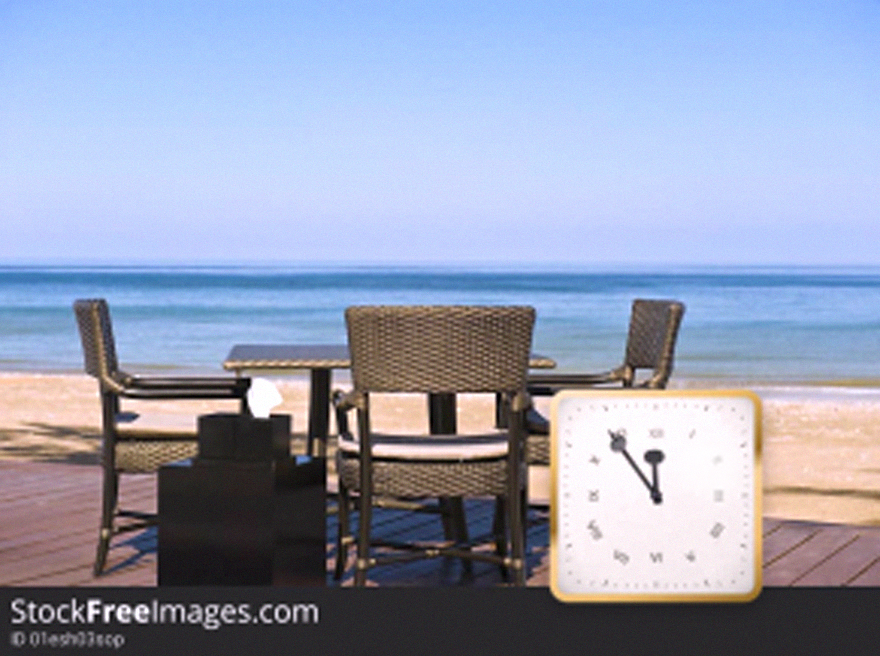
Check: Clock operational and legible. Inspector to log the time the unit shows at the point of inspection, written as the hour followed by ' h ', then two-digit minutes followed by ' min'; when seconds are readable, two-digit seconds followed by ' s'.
11 h 54 min
